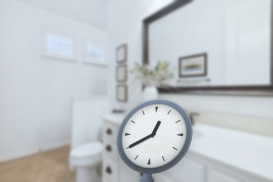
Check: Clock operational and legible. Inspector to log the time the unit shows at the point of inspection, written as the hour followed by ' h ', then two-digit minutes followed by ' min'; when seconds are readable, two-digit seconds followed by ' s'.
12 h 40 min
